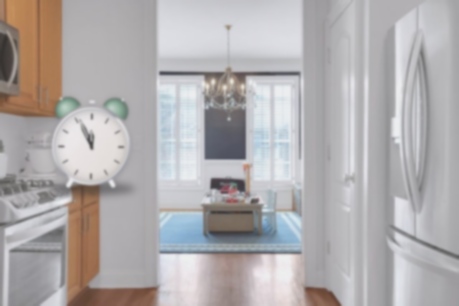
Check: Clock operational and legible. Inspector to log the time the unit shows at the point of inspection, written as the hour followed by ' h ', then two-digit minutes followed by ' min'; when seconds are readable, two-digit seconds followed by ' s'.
11 h 56 min
